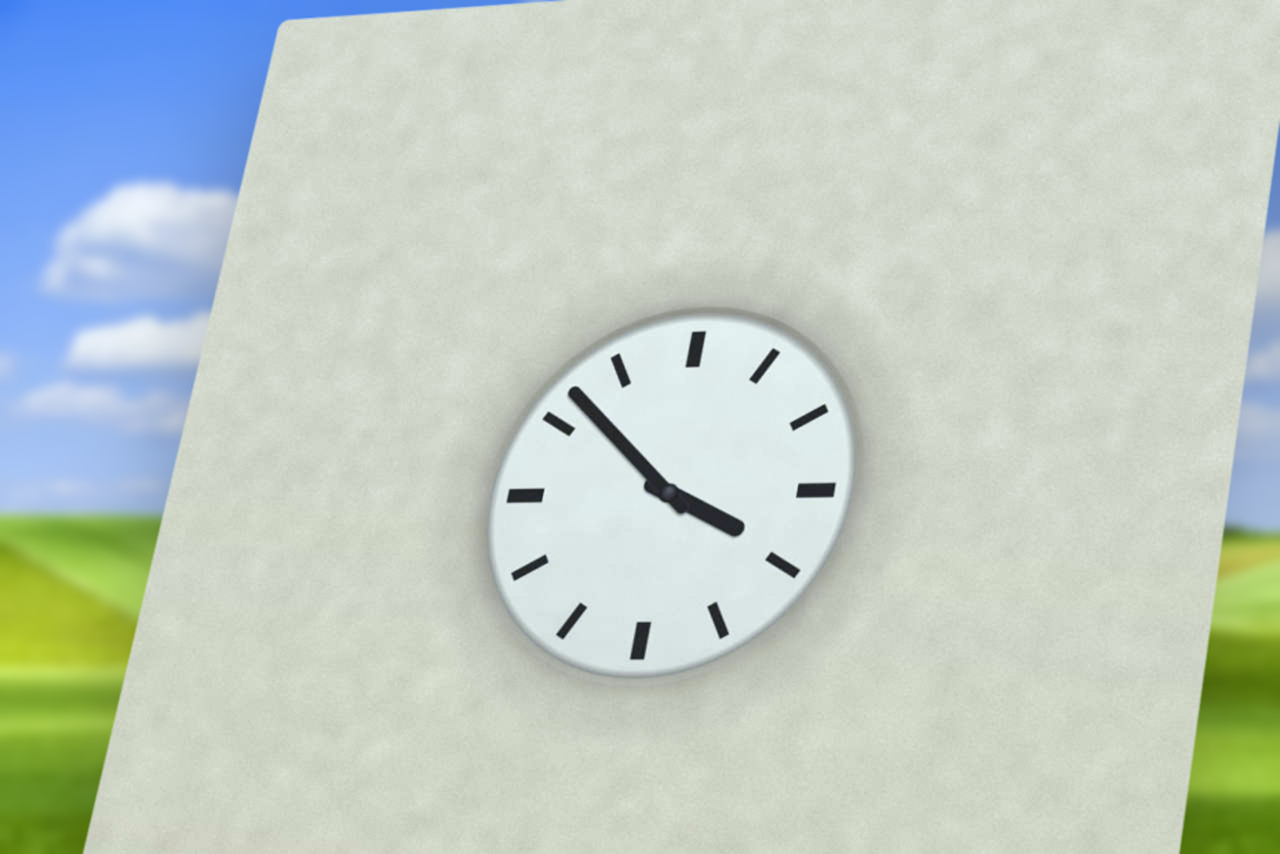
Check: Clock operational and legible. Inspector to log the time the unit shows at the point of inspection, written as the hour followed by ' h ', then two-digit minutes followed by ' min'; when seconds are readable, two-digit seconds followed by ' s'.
3 h 52 min
